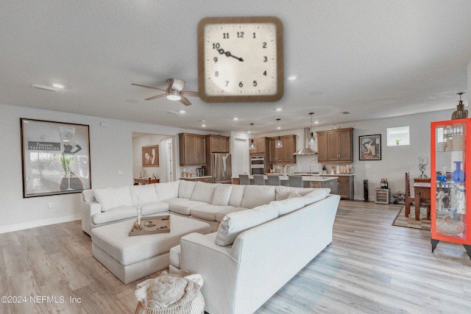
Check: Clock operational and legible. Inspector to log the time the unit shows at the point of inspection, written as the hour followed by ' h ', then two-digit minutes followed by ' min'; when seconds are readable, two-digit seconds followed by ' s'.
9 h 49 min
